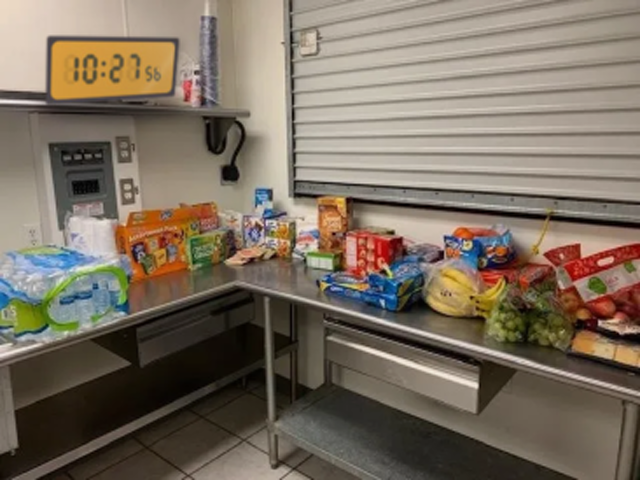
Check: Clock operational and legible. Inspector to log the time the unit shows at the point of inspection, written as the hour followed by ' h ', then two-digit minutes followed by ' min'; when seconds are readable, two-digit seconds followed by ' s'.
10 h 27 min 56 s
